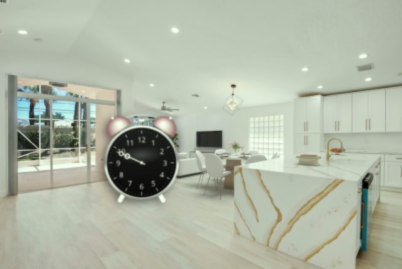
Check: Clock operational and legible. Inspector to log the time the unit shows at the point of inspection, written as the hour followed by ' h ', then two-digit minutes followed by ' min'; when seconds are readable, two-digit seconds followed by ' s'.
9 h 49 min
